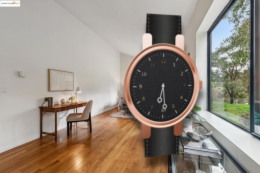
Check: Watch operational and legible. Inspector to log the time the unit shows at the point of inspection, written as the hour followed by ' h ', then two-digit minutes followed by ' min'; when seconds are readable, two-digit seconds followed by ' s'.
6 h 29 min
